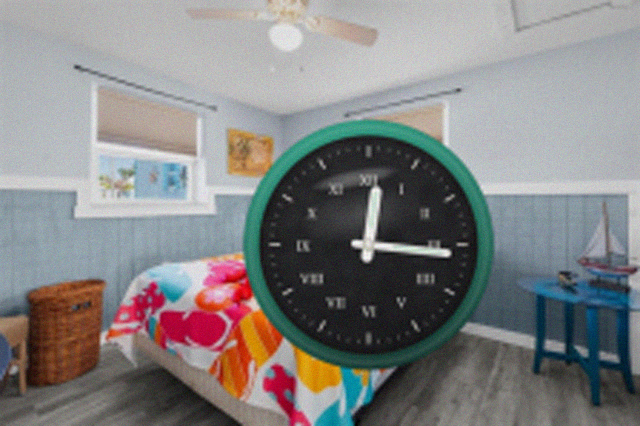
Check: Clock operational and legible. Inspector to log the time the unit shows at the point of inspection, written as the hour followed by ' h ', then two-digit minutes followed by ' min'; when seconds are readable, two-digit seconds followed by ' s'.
12 h 16 min
